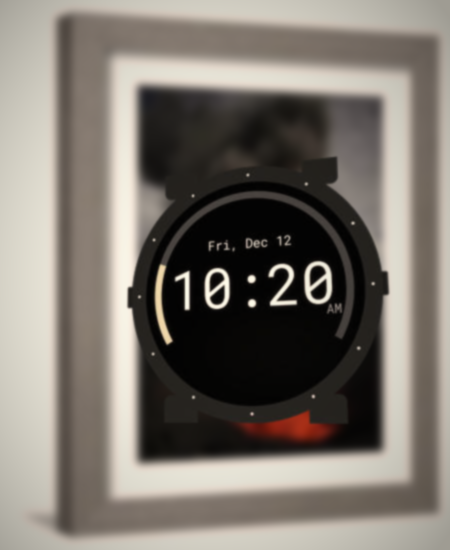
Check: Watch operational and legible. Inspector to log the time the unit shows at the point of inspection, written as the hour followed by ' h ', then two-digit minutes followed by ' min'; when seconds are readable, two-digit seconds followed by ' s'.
10 h 20 min
